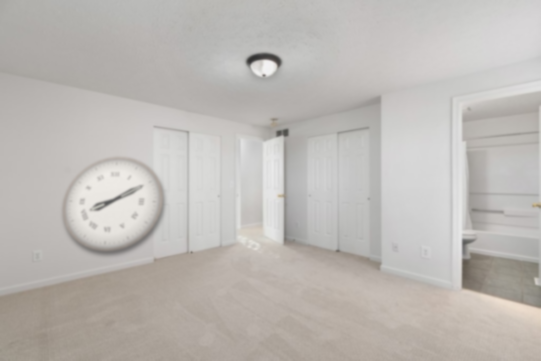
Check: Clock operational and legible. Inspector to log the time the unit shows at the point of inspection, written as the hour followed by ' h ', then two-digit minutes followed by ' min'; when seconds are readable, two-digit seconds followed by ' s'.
8 h 10 min
